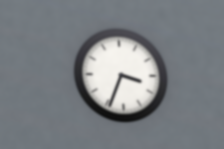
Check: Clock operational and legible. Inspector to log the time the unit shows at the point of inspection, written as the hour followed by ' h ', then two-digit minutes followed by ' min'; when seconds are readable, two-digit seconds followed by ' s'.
3 h 34 min
